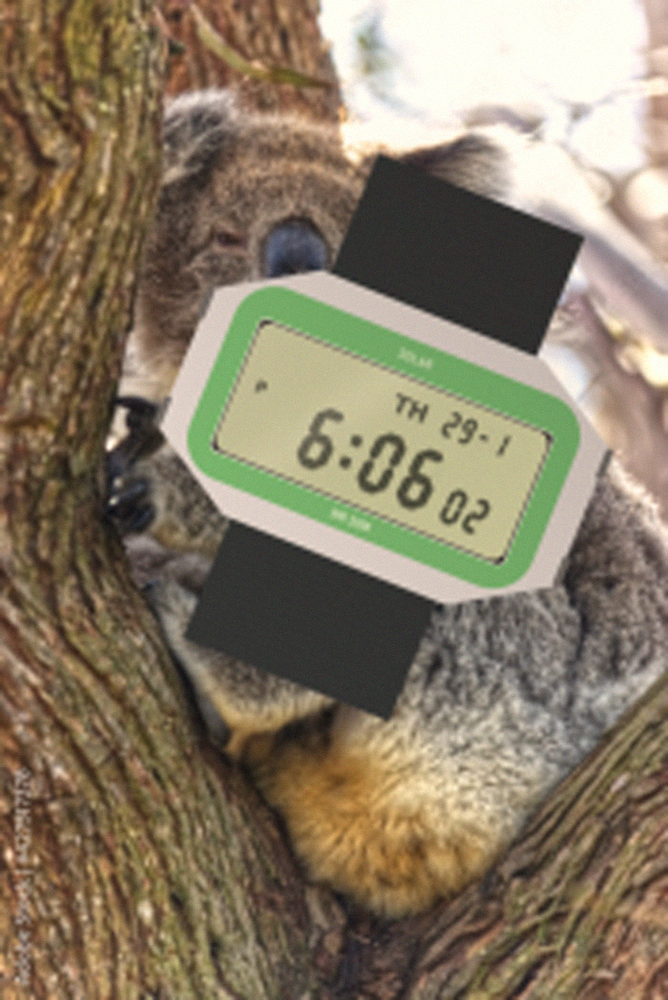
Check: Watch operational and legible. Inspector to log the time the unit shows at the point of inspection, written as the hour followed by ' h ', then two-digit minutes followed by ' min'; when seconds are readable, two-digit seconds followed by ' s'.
6 h 06 min 02 s
